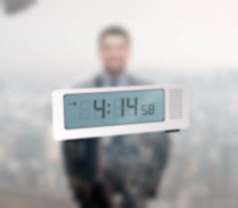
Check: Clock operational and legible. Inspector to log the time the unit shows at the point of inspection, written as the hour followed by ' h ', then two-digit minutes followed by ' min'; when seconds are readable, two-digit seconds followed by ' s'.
4 h 14 min
